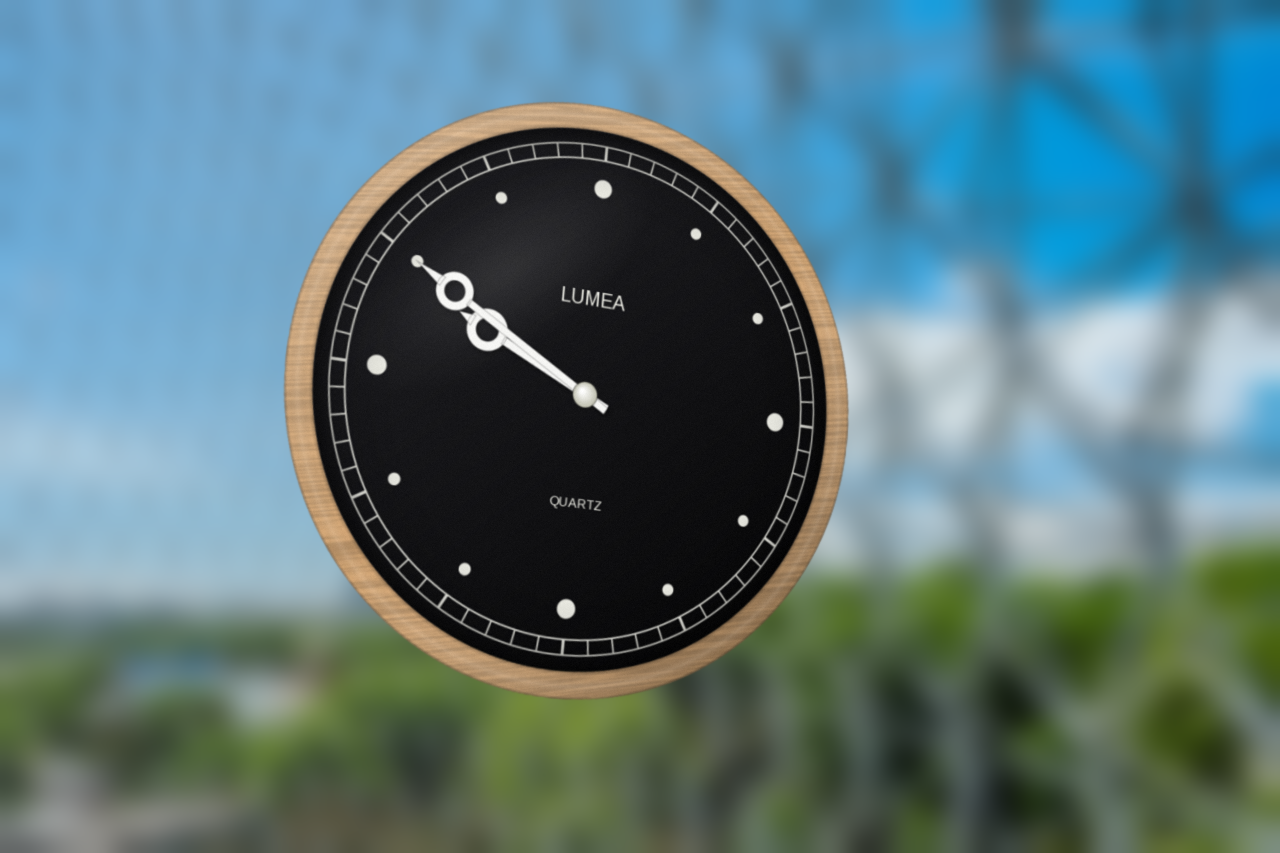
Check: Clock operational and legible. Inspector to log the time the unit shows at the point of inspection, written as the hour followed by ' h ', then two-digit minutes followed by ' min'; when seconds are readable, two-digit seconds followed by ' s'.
9 h 50 min
